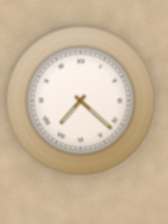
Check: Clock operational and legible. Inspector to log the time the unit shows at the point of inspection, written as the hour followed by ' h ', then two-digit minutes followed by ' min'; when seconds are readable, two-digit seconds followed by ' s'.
7 h 22 min
